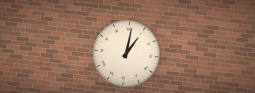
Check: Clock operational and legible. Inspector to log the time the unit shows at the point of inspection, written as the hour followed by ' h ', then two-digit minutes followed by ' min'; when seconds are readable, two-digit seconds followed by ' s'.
1 h 01 min
